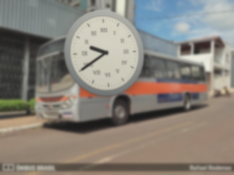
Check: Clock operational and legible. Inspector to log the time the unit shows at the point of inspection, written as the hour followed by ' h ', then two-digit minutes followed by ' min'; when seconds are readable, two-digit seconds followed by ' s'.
9 h 40 min
